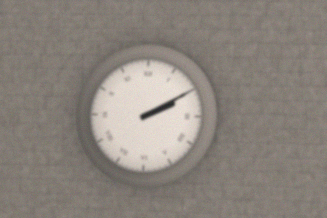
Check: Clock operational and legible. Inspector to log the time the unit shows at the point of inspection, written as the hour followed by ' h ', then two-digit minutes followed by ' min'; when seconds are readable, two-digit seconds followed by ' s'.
2 h 10 min
